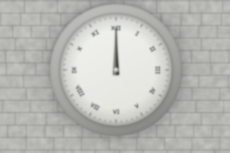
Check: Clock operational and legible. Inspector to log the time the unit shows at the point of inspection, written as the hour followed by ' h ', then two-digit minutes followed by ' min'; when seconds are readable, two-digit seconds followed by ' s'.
12 h 00 min
